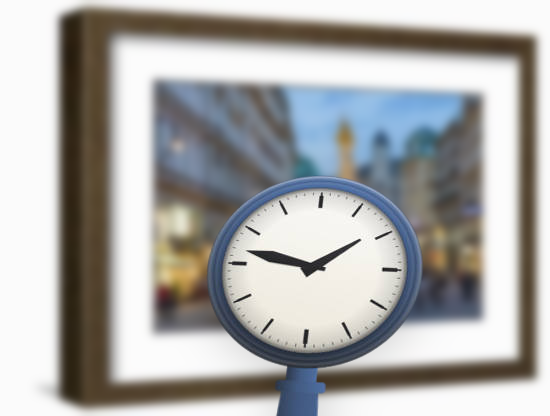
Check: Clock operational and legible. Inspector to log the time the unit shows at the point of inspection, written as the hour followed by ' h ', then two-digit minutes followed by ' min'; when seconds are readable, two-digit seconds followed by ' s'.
1 h 47 min
